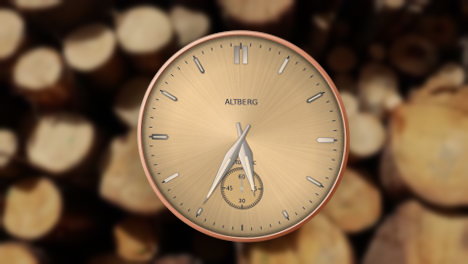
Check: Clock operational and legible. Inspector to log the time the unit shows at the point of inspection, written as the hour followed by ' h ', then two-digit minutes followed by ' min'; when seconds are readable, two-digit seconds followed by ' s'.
5 h 35 min
